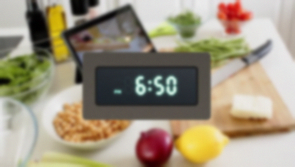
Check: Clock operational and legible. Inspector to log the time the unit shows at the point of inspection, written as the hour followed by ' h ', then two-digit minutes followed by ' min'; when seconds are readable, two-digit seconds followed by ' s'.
6 h 50 min
